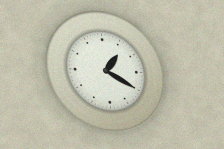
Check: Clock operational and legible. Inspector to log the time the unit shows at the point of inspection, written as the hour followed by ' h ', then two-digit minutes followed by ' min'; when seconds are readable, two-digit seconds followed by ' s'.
1 h 20 min
